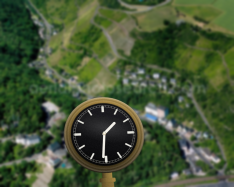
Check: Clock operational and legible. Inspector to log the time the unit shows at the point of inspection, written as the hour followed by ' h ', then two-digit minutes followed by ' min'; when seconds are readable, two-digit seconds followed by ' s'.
1 h 31 min
